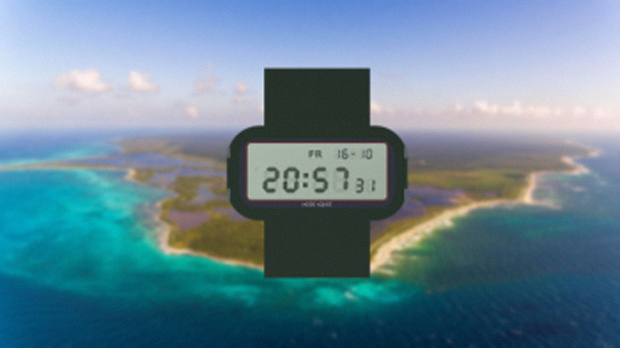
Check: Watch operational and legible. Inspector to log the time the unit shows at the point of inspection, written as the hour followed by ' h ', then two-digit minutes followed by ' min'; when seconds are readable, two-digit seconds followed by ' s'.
20 h 57 min 31 s
